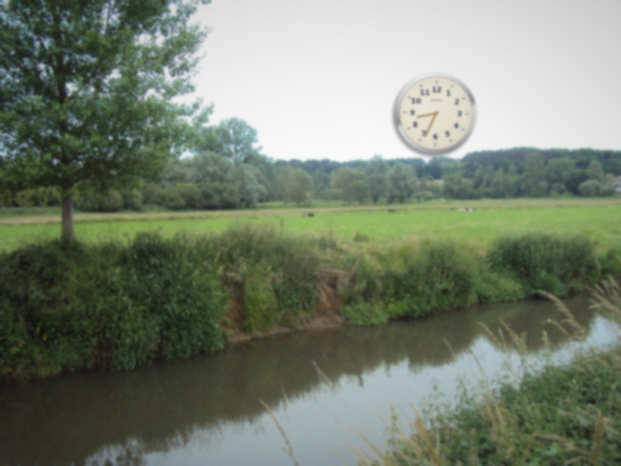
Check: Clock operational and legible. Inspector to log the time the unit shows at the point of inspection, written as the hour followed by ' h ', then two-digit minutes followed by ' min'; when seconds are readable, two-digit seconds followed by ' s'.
8 h 34 min
